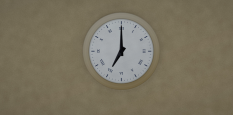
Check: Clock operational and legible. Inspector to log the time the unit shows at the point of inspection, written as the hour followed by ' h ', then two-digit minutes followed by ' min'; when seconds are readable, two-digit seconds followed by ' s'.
7 h 00 min
